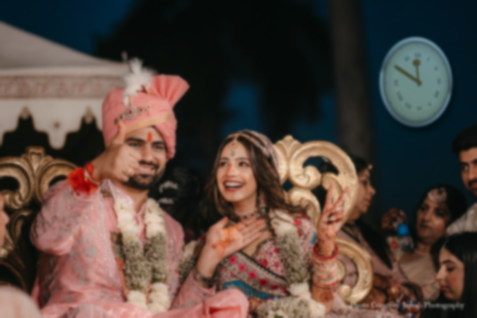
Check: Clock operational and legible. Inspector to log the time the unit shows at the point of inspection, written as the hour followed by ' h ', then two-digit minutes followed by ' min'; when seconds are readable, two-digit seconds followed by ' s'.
11 h 50 min
